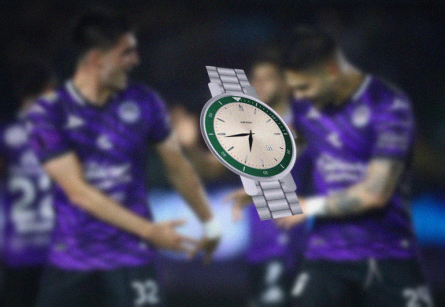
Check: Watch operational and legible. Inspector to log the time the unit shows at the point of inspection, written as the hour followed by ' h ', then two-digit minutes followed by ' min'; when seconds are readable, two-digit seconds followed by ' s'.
6 h 44 min
